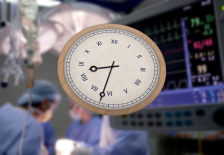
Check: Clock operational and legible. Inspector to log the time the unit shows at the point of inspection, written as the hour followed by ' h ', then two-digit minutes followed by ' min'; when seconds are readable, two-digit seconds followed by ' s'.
8 h 32 min
